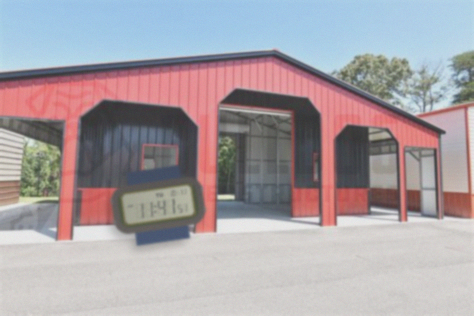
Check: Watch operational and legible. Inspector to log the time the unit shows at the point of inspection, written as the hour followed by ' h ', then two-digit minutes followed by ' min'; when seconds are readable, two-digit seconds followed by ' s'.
11 h 41 min
